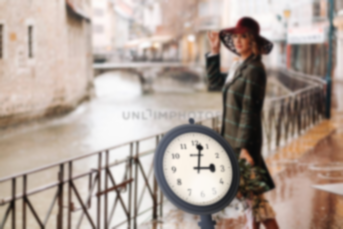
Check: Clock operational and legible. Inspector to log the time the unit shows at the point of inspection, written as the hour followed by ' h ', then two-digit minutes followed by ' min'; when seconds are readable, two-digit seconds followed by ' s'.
3 h 02 min
